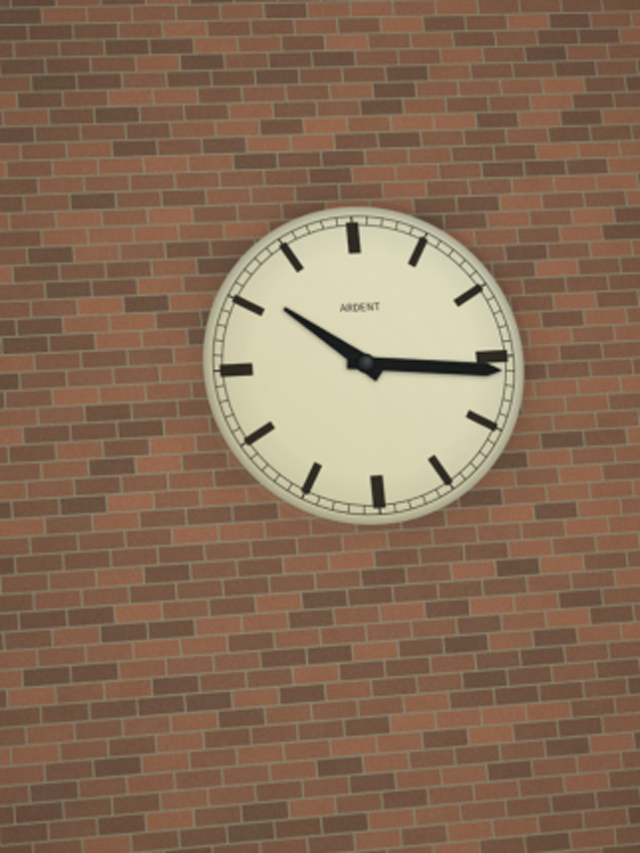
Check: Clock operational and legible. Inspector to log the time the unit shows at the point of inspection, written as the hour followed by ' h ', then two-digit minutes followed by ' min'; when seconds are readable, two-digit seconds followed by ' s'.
10 h 16 min
